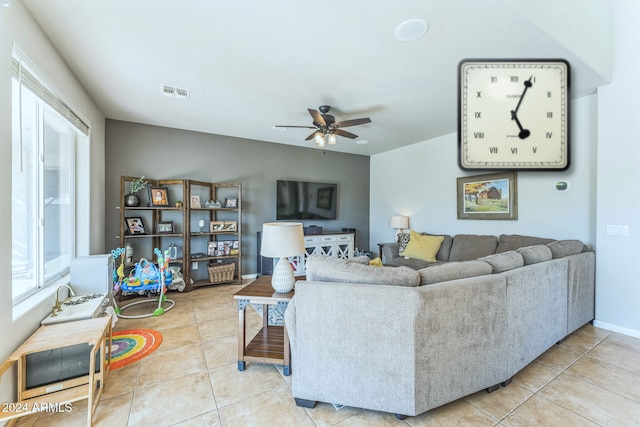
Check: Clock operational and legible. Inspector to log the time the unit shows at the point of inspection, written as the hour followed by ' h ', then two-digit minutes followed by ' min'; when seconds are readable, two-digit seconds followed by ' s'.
5 h 04 min
